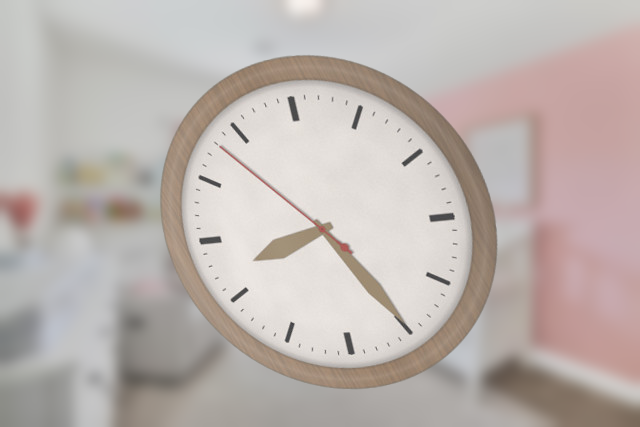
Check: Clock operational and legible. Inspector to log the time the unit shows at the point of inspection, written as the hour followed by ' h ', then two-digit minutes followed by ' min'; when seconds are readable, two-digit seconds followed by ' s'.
8 h 24 min 53 s
